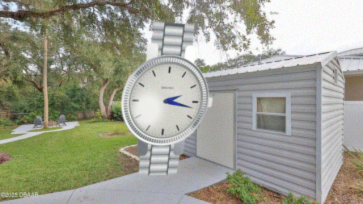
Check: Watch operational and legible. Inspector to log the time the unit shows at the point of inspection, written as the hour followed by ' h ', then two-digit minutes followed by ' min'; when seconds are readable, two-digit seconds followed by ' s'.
2 h 17 min
